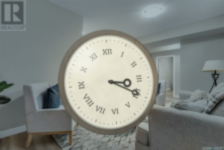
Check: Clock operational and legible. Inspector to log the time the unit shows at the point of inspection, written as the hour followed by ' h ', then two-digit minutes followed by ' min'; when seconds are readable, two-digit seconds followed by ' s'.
3 h 20 min
